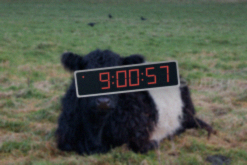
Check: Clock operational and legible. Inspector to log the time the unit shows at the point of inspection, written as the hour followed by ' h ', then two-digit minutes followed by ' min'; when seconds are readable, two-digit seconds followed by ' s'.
9 h 00 min 57 s
